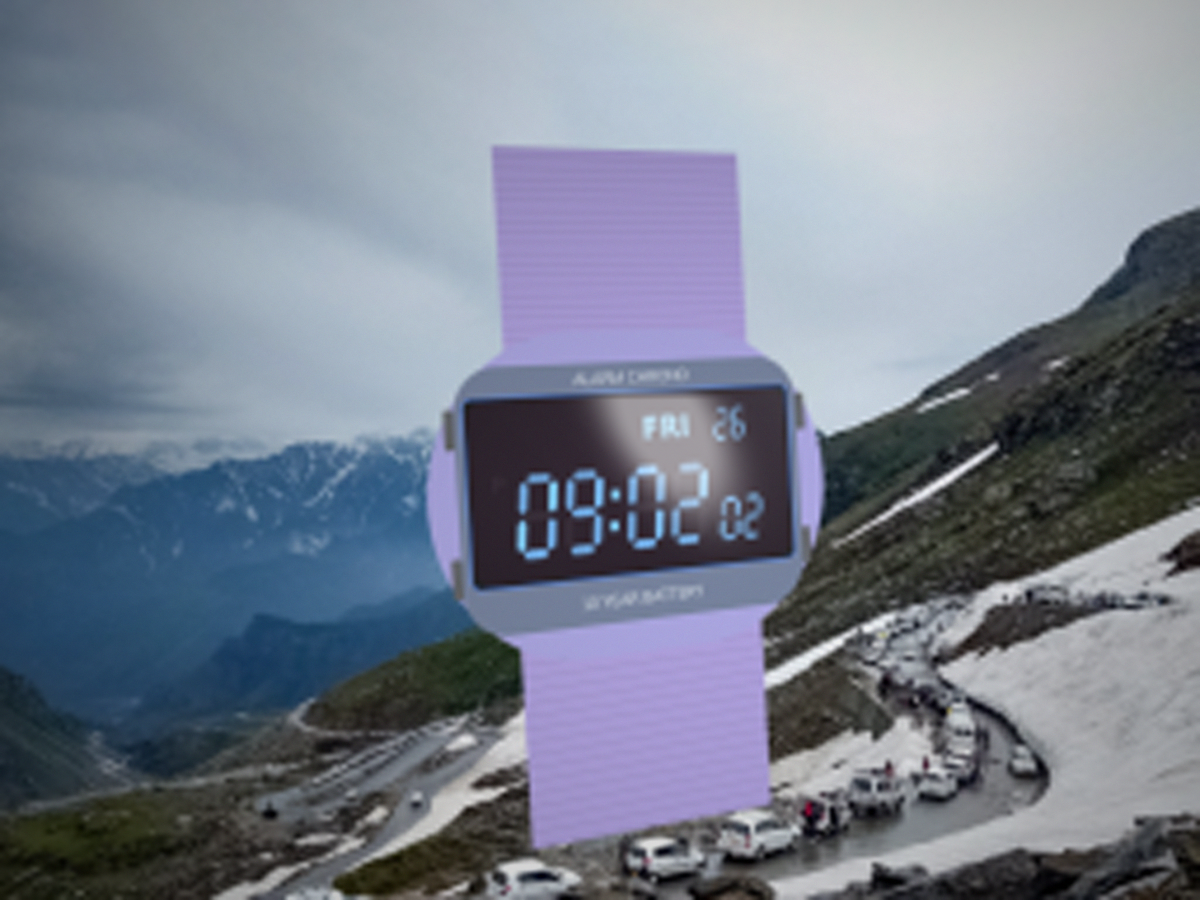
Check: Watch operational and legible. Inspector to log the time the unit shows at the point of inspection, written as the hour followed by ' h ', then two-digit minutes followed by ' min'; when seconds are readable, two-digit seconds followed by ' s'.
9 h 02 min 02 s
